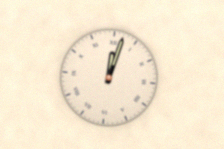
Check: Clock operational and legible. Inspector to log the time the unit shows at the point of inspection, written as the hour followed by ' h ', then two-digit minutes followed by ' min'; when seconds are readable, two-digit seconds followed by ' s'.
12 h 02 min
